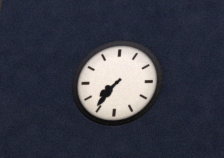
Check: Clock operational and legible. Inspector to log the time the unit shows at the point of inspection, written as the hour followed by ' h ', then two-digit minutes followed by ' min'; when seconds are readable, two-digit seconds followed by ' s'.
7 h 36 min
